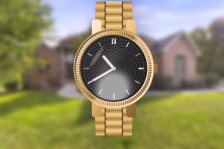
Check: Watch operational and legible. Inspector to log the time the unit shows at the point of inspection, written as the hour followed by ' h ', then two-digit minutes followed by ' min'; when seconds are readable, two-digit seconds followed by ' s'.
10 h 40 min
